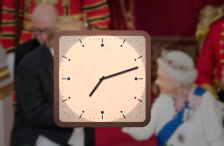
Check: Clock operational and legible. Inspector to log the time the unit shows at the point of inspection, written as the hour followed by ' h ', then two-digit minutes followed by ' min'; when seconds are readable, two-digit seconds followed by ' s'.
7 h 12 min
